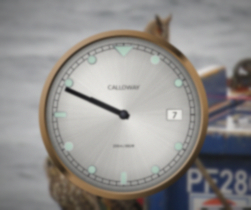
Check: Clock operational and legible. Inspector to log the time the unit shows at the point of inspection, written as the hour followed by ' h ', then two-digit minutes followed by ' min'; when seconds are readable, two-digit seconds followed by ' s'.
9 h 49 min
